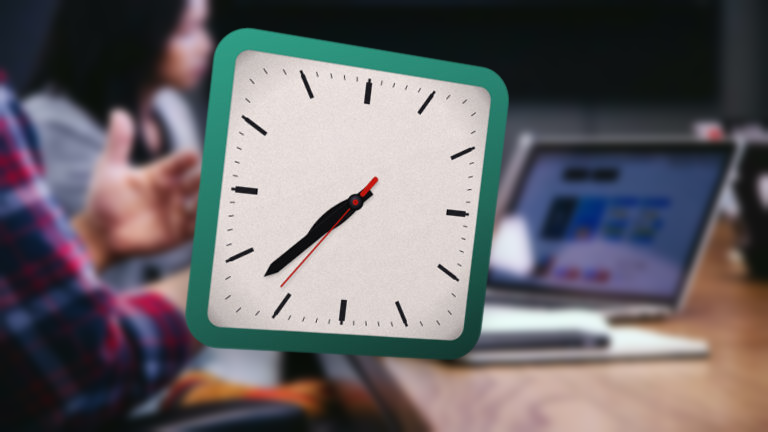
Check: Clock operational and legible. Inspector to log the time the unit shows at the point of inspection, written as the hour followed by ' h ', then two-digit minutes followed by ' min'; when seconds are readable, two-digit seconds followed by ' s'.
7 h 37 min 36 s
